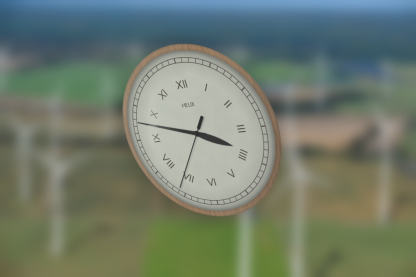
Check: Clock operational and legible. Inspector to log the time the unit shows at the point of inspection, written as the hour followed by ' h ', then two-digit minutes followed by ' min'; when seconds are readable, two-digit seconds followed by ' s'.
3 h 47 min 36 s
